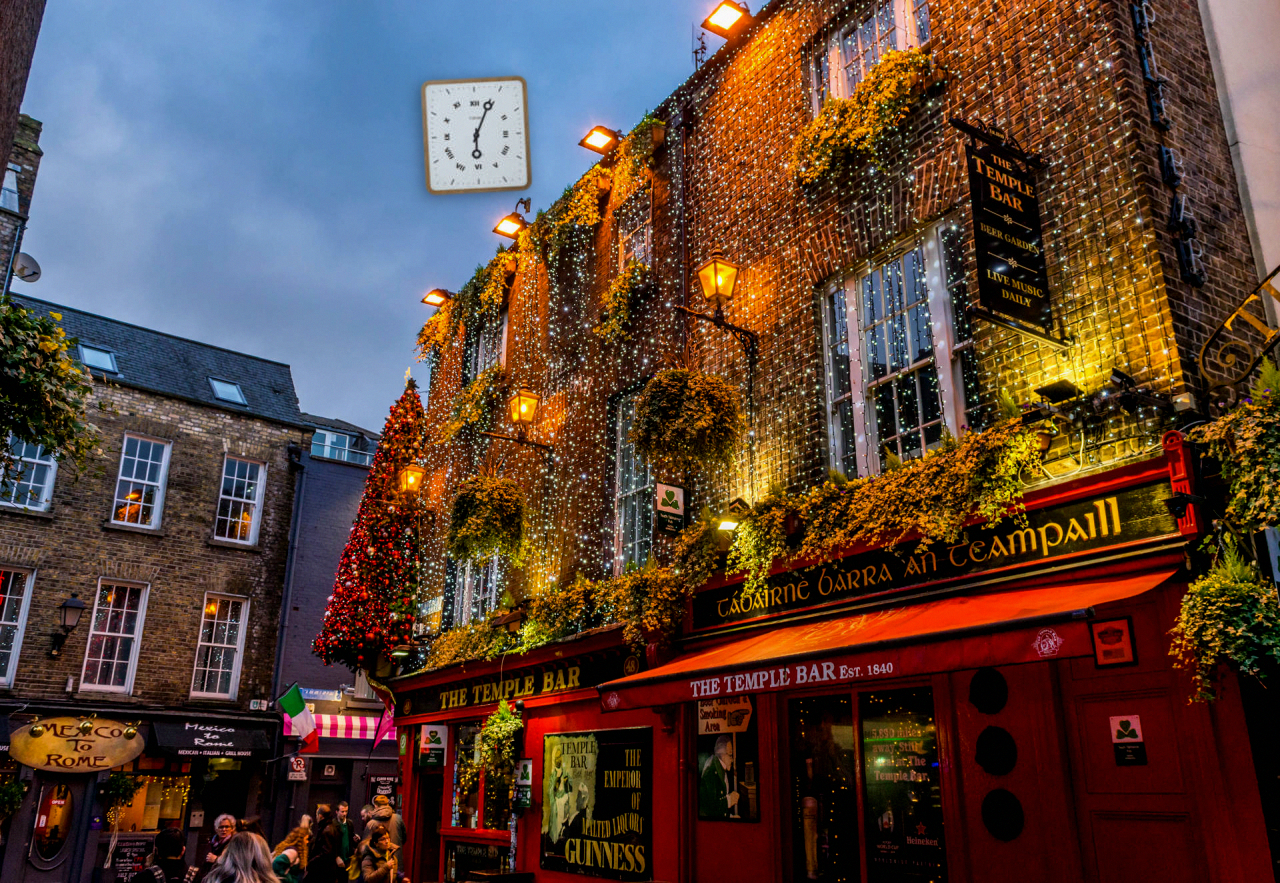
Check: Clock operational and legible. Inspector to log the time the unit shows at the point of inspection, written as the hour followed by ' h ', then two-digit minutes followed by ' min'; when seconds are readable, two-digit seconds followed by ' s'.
6 h 04 min
